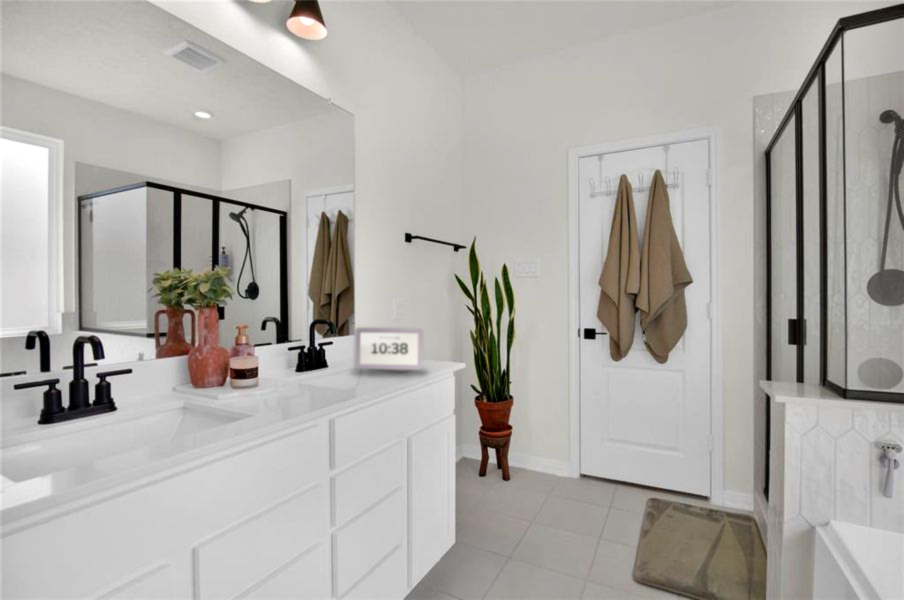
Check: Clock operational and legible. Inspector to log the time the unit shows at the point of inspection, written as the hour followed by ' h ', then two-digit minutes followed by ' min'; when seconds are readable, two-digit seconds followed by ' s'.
10 h 38 min
